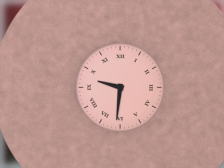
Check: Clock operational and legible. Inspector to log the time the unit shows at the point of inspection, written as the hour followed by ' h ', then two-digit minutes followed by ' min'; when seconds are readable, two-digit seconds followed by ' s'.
9 h 31 min
